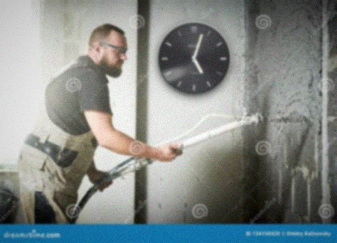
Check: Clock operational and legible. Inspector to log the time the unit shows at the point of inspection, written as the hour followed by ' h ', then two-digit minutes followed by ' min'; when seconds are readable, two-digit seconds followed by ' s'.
5 h 03 min
